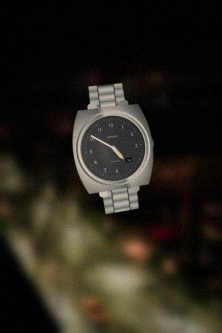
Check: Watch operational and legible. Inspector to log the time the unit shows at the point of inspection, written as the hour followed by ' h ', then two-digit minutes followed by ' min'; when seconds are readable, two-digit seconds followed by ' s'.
4 h 51 min
